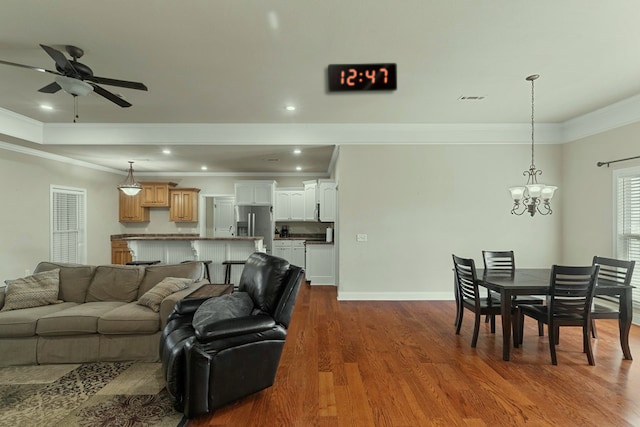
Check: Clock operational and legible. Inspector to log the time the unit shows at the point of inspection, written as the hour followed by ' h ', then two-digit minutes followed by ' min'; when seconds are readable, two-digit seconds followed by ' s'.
12 h 47 min
